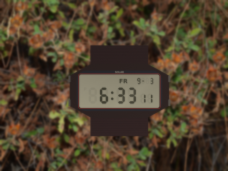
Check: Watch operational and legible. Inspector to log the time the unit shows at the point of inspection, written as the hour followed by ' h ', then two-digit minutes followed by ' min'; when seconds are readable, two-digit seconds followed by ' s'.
6 h 33 min 11 s
